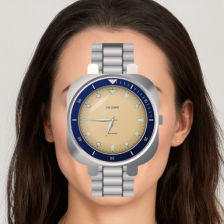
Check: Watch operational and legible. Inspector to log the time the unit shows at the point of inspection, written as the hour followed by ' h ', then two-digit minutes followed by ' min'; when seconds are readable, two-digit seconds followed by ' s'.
6 h 45 min
